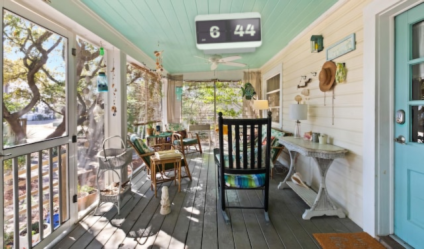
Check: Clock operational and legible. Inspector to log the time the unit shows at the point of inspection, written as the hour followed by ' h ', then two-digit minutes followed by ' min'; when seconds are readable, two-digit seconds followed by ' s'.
6 h 44 min
